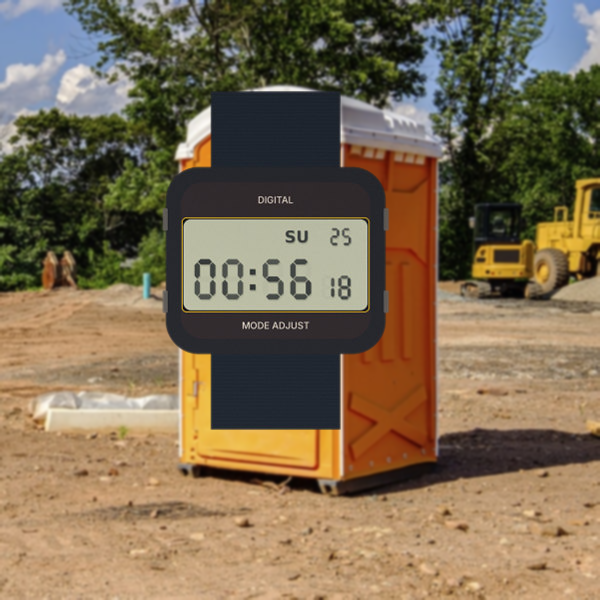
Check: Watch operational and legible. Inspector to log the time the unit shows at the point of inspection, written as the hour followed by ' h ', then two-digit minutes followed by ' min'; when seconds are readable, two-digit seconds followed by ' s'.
0 h 56 min 18 s
